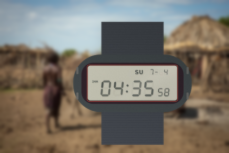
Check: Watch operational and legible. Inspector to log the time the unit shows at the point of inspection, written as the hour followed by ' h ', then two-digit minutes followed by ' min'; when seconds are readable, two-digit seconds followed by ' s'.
4 h 35 min
